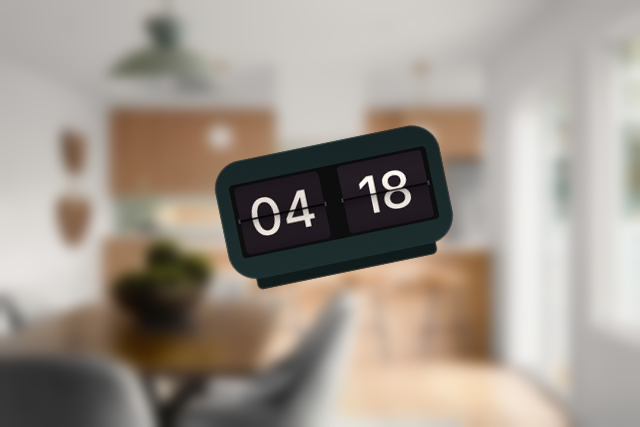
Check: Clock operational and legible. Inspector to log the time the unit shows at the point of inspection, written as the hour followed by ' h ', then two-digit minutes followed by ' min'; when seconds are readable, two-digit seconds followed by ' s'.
4 h 18 min
